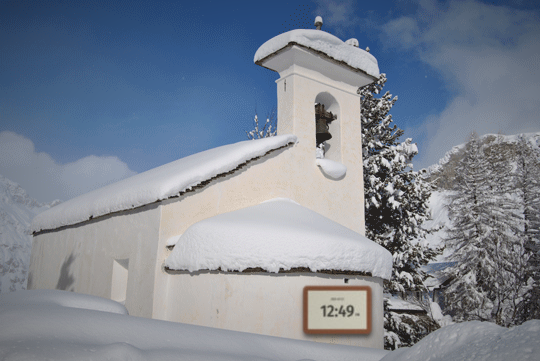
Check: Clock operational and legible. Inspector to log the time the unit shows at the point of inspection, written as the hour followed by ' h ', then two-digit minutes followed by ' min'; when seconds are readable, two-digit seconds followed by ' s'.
12 h 49 min
